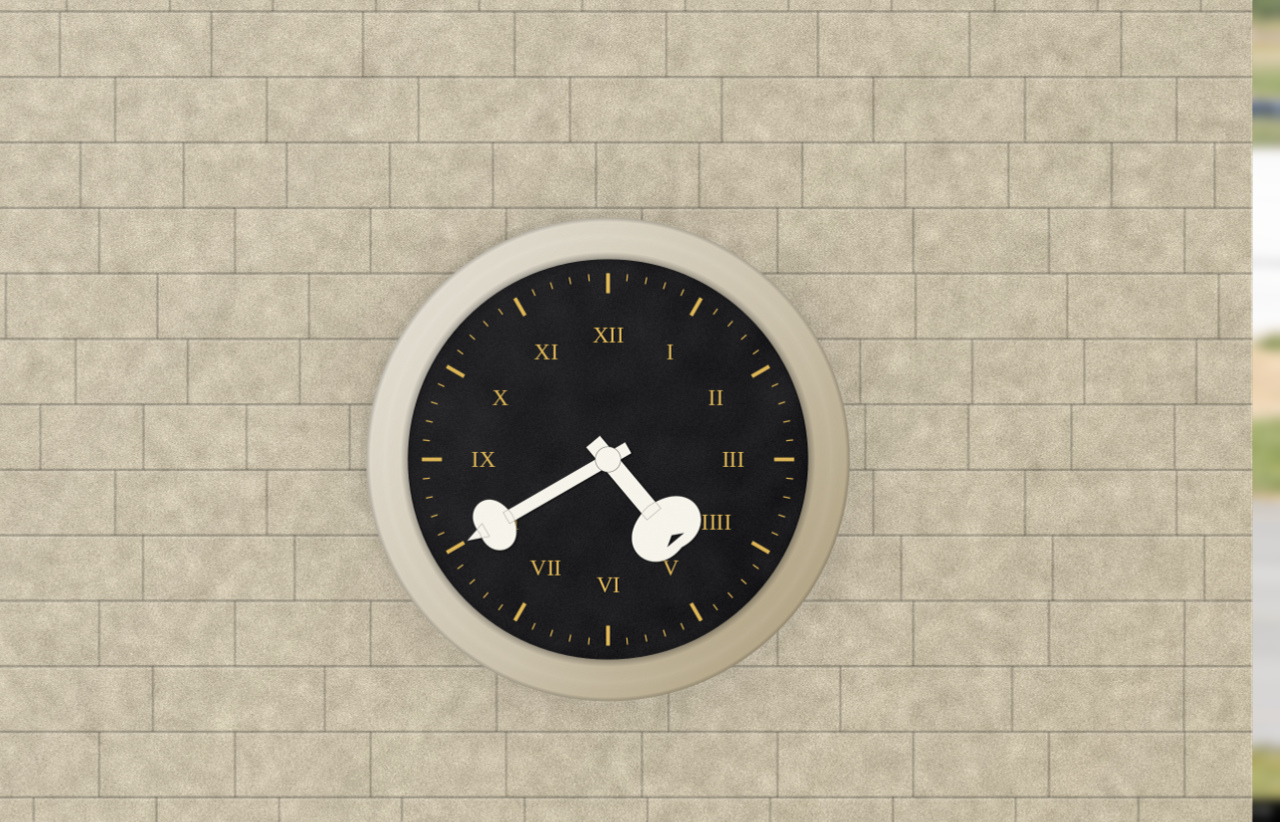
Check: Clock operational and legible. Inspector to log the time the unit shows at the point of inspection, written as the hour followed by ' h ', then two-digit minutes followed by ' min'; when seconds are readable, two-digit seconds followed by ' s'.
4 h 40 min
